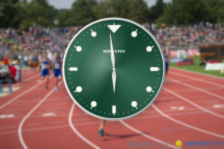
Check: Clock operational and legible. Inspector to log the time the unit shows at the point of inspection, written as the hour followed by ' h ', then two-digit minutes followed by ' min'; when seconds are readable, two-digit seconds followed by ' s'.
5 h 59 min
